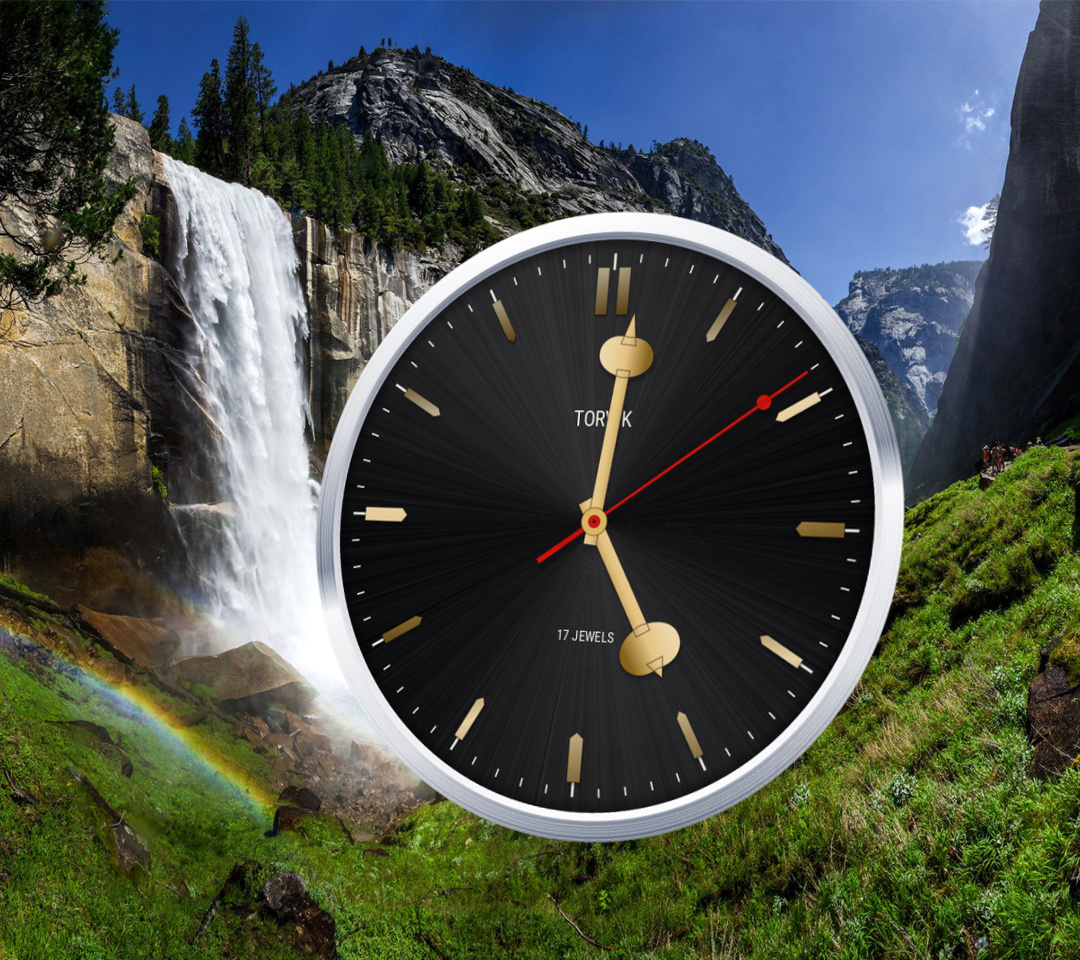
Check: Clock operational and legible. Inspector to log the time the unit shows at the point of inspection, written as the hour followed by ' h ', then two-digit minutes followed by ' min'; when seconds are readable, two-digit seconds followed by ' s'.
5 h 01 min 09 s
